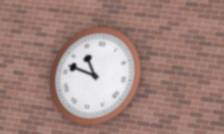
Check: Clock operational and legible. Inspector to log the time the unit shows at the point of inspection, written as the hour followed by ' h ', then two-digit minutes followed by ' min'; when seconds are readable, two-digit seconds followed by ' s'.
10 h 47 min
